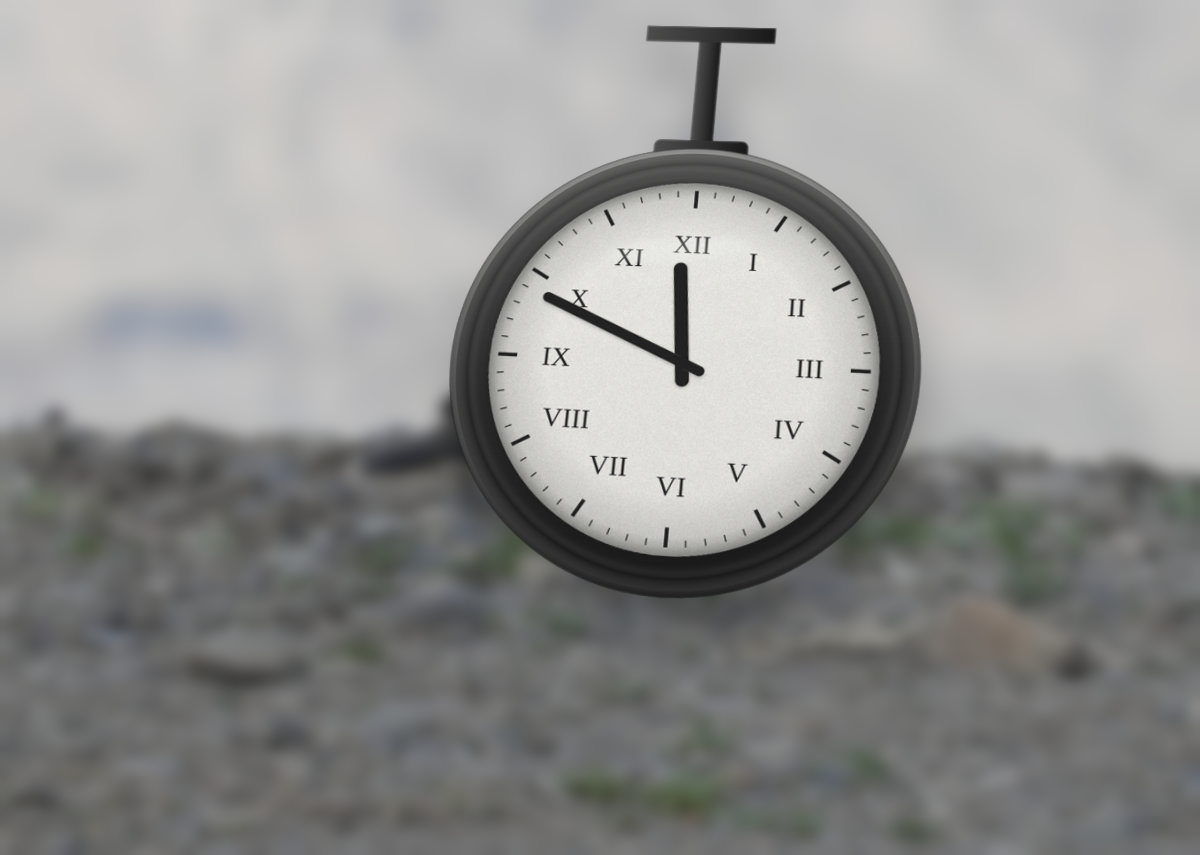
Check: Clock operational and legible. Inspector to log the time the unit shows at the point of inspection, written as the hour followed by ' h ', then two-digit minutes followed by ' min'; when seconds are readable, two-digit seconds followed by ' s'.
11 h 49 min
